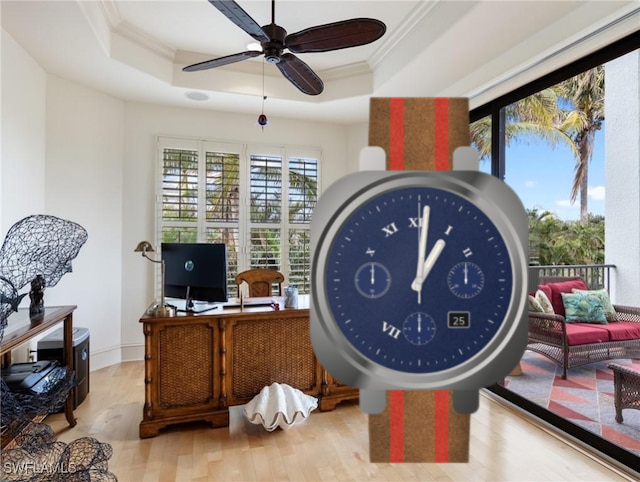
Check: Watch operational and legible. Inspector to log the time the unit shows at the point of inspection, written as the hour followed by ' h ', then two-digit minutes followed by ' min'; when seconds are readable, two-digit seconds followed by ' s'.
1 h 01 min
